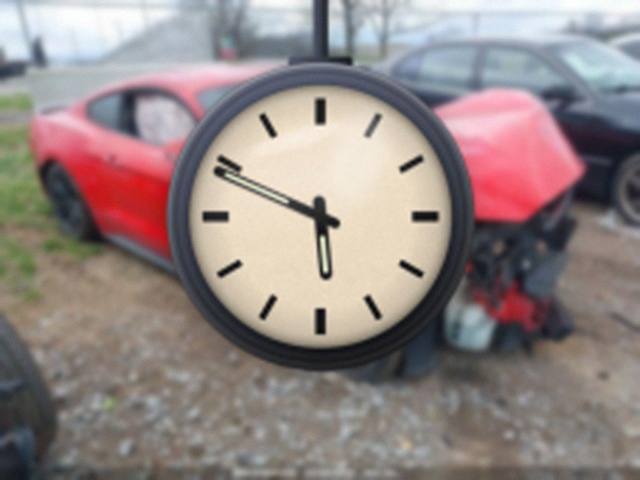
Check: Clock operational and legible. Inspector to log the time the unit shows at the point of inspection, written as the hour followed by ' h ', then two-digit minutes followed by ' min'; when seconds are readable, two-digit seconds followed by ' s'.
5 h 49 min
